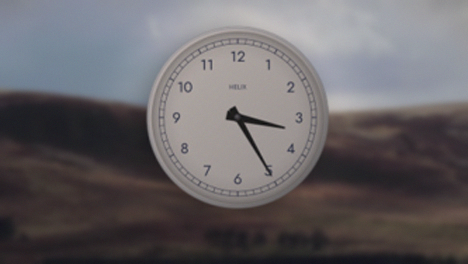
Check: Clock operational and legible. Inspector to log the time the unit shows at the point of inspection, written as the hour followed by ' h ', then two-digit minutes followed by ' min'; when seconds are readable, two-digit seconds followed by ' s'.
3 h 25 min
